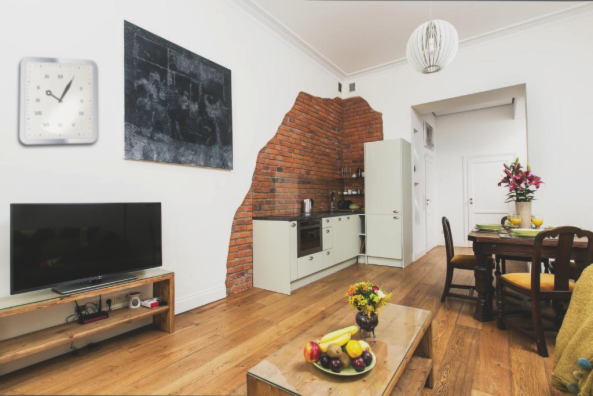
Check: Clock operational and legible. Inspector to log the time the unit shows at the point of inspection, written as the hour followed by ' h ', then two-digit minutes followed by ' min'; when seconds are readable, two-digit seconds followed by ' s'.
10 h 05 min
